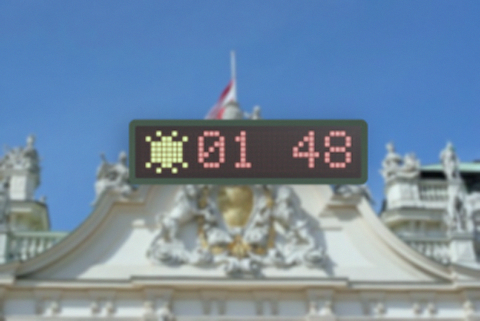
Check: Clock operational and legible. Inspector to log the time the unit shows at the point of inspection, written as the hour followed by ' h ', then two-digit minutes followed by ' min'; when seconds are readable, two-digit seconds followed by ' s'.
1 h 48 min
